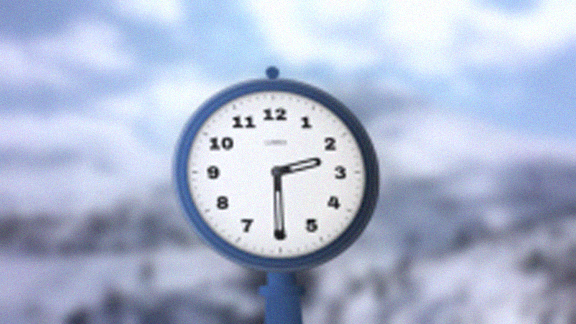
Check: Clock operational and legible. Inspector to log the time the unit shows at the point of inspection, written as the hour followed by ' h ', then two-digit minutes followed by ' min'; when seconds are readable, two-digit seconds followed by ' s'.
2 h 30 min
